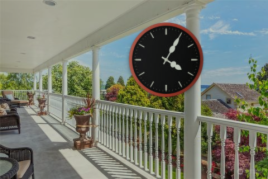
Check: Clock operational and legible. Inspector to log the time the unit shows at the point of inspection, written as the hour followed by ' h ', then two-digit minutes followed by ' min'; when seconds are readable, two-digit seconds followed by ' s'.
4 h 05 min
